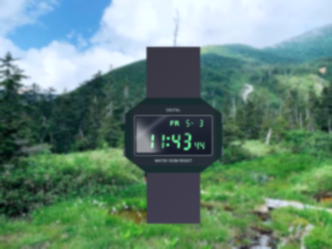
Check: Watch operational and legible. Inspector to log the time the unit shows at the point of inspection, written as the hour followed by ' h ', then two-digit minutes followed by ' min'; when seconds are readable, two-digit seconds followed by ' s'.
11 h 43 min
